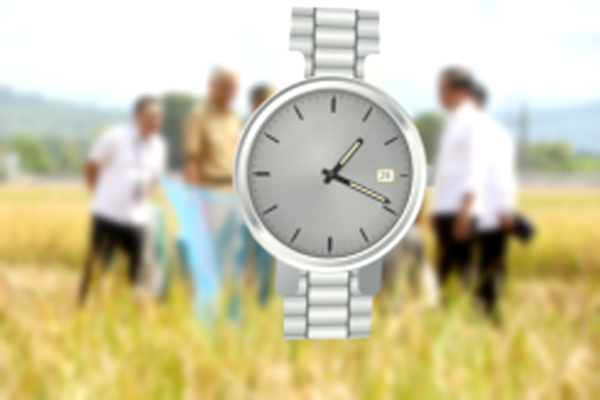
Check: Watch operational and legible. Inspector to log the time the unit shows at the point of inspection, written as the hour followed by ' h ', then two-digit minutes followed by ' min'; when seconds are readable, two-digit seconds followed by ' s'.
1 h 19 min
